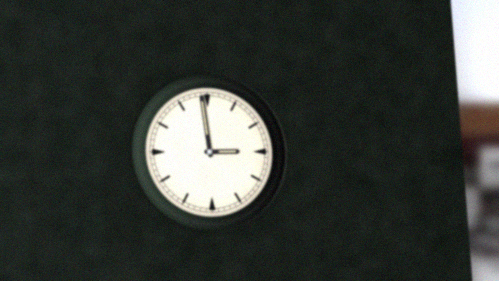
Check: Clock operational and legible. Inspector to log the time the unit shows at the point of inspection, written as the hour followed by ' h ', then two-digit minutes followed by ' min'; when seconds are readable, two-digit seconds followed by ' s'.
2 h 59 min
